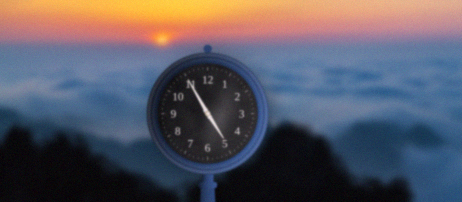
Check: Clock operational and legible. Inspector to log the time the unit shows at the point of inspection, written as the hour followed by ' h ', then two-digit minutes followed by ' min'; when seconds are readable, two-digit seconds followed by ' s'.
4 h 55 min
